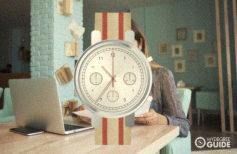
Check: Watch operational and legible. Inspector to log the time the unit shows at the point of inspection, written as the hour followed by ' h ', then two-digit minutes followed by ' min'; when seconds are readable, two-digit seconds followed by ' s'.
10 h 36 min
